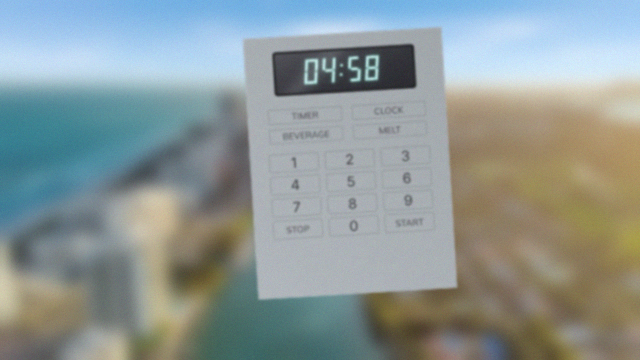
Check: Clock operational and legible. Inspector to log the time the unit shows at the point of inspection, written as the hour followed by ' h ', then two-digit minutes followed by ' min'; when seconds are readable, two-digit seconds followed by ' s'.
4 h 58 min
